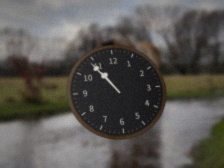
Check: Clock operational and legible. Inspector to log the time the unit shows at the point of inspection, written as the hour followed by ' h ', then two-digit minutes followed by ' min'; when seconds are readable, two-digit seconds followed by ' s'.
10 h 54 min
